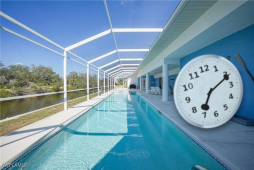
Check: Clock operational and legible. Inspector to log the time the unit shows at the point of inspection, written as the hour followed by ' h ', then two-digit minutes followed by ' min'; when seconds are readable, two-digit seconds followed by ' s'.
7 h 11 min
